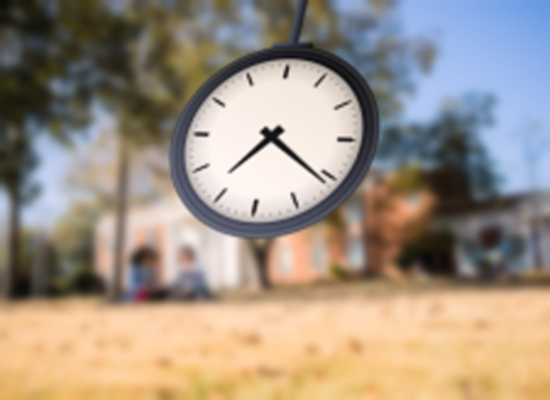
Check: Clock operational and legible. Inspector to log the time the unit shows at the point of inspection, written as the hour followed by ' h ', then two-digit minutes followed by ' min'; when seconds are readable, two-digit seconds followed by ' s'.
7 h 21 min
